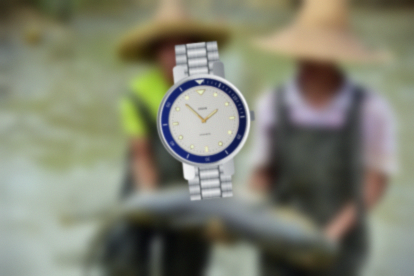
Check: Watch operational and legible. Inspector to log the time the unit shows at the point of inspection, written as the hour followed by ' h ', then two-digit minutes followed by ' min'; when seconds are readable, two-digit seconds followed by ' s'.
1 h 53 min
